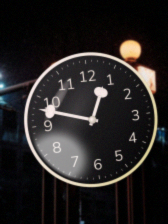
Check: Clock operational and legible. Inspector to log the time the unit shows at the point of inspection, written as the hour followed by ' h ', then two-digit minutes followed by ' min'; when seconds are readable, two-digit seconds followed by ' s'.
12 h 48 min
